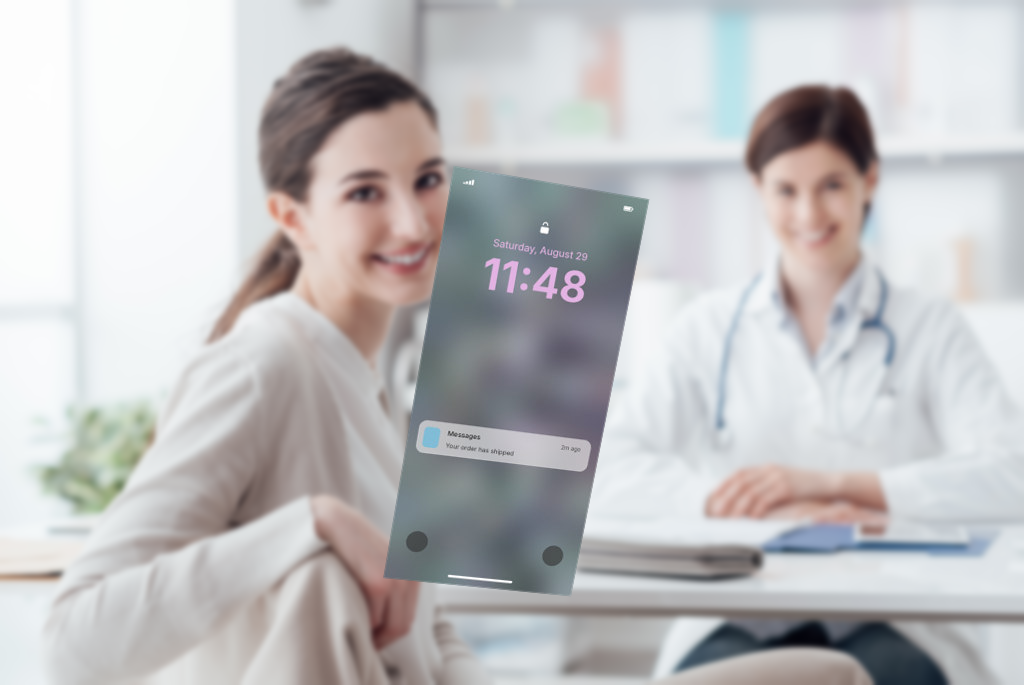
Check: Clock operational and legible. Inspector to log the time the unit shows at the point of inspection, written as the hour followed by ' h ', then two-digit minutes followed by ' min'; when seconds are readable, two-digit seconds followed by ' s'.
11 h 48 min
